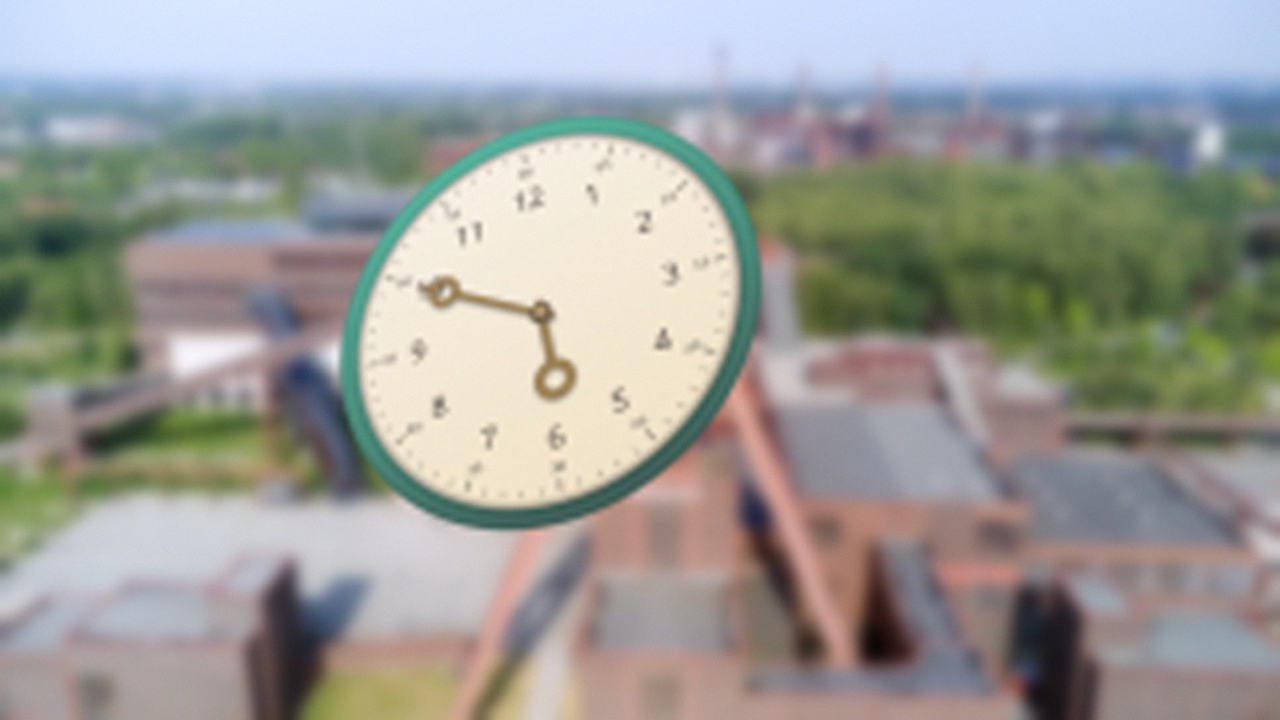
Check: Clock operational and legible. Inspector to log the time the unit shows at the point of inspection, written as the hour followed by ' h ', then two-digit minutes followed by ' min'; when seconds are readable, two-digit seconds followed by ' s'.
5 h 50 min
